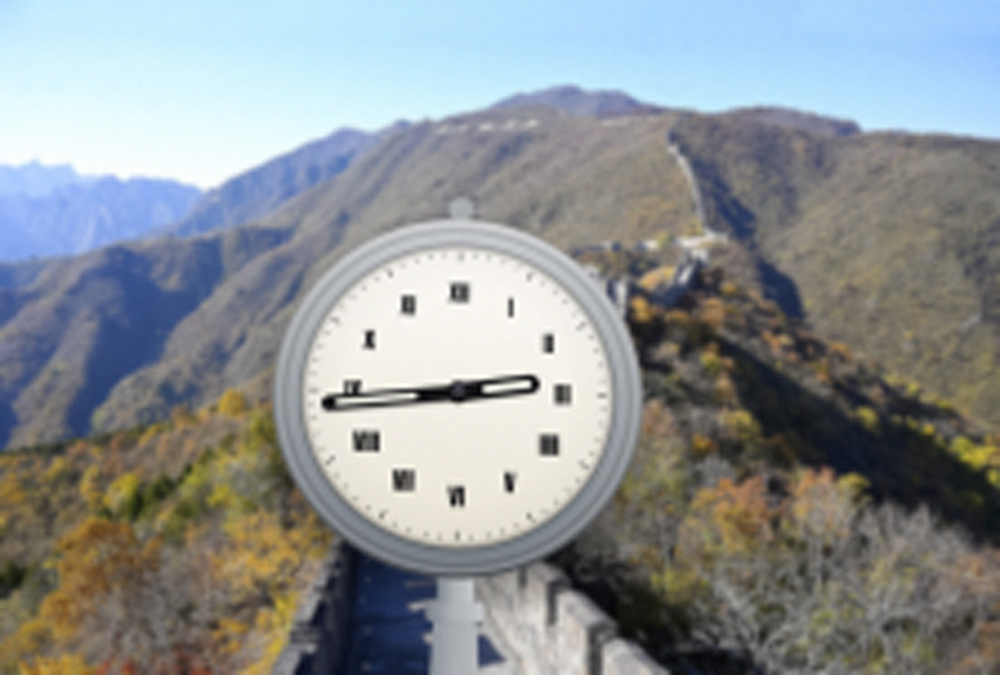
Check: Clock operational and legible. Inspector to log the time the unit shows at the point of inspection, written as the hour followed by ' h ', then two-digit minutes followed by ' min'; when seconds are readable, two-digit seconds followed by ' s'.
2 h 44 min
